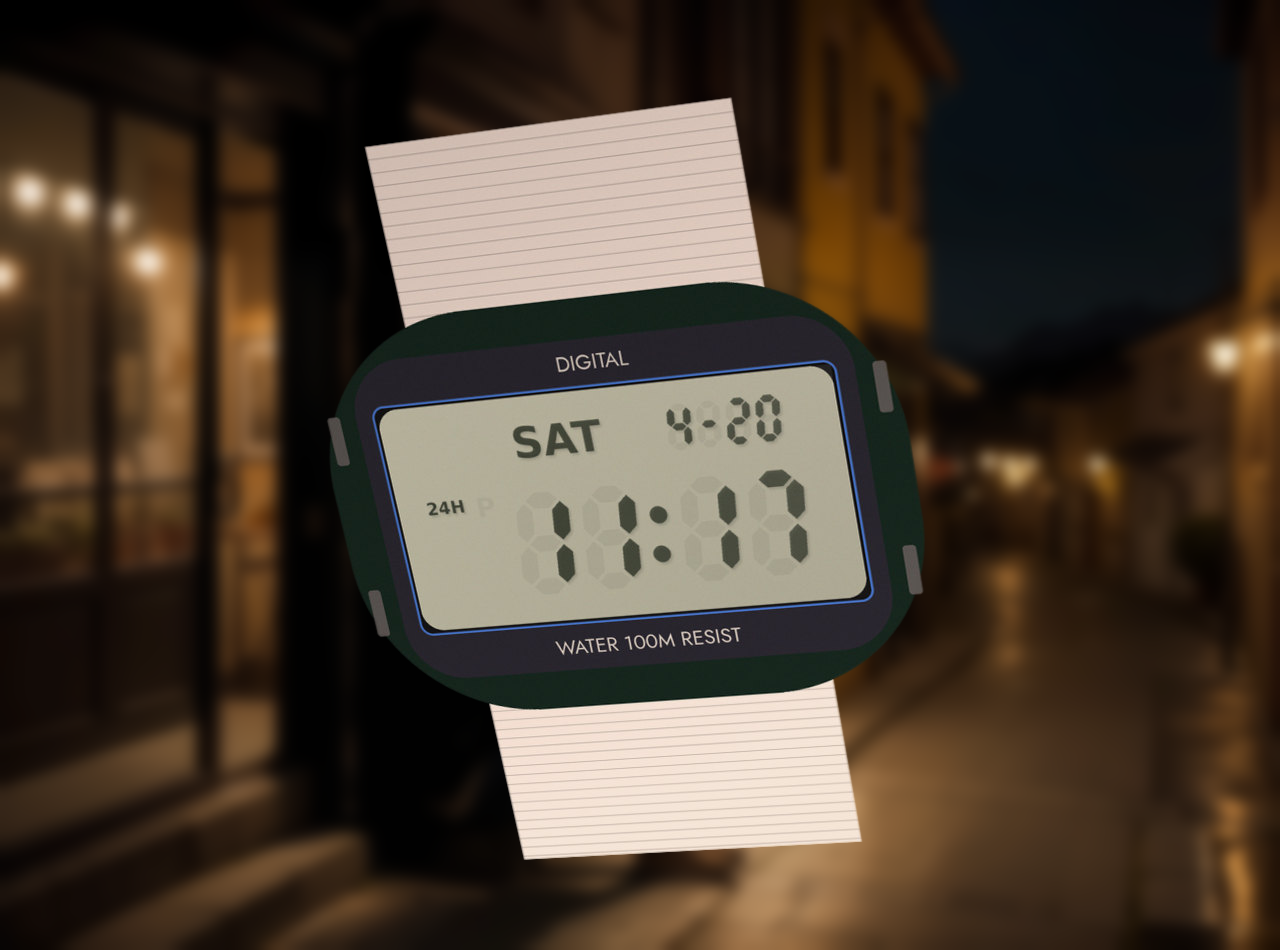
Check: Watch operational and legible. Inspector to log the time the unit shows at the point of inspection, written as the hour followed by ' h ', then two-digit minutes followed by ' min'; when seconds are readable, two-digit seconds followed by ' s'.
11 h 17 min
